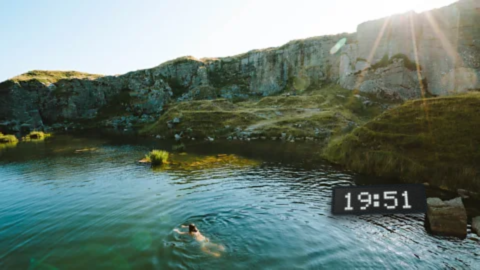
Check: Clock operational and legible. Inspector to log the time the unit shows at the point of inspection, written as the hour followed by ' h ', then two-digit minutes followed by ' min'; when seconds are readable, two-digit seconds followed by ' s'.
19 h 51 min
